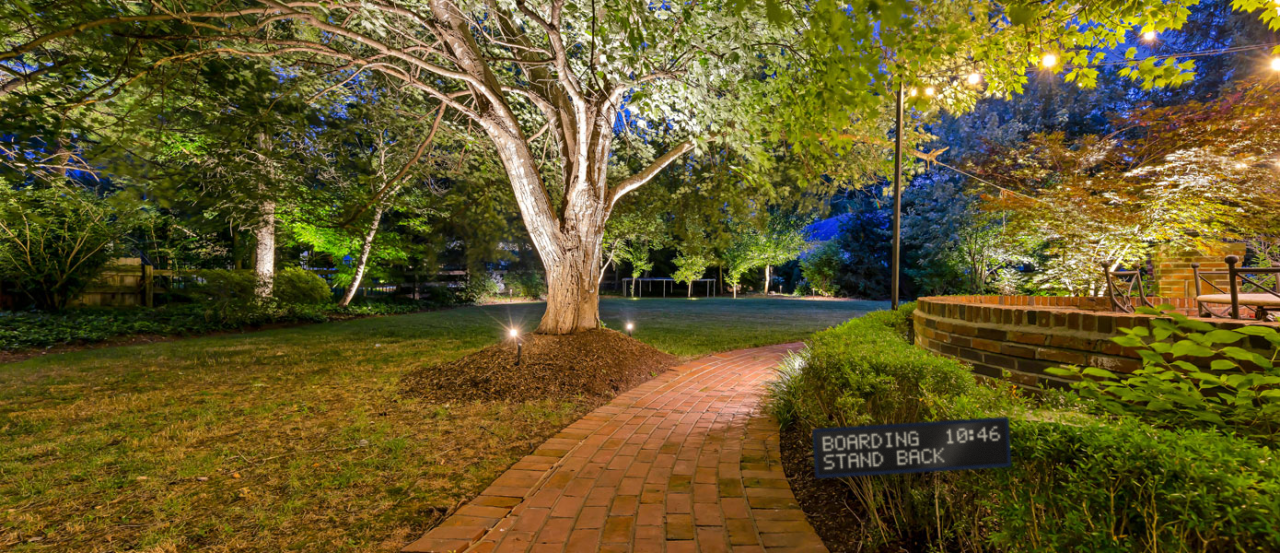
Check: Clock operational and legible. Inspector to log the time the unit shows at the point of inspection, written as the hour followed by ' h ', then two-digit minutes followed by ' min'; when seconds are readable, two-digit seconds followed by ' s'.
10 h 46 min
